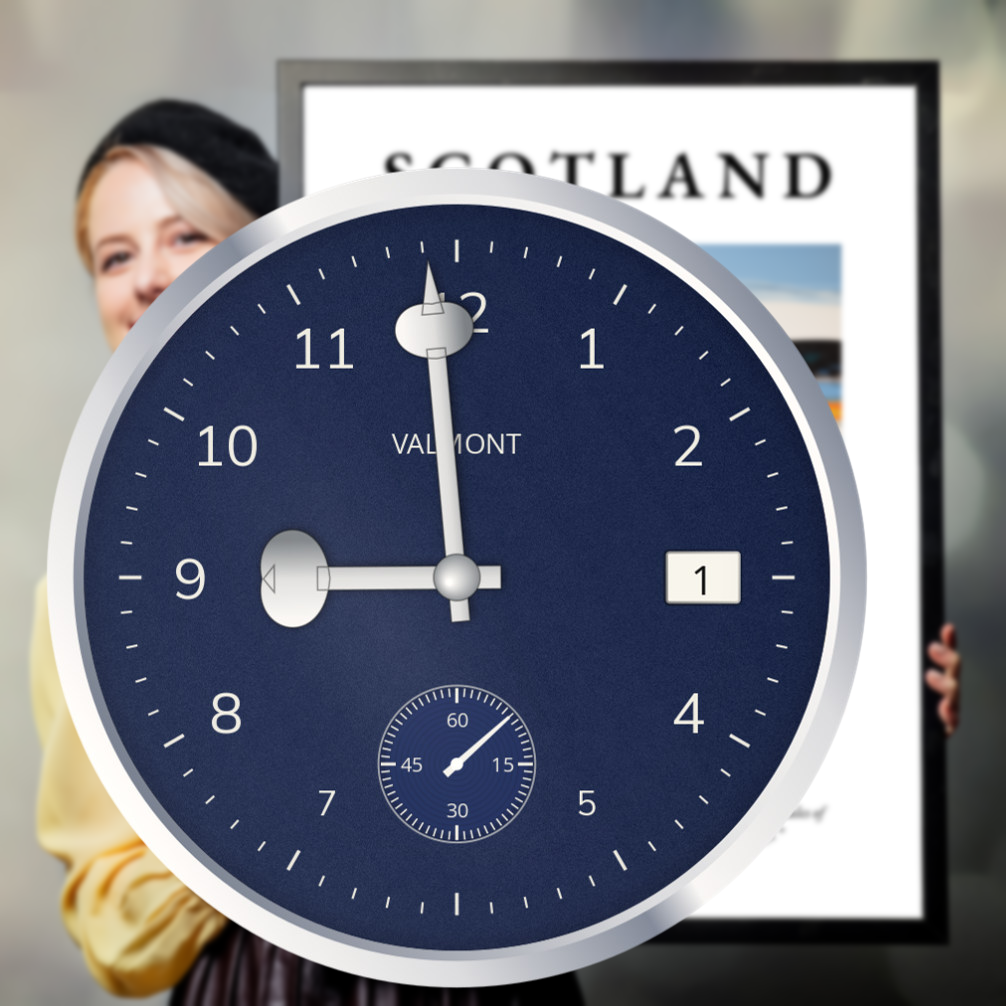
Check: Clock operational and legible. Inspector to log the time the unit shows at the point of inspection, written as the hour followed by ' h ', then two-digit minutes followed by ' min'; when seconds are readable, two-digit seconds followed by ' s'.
8 h 59 min 08 s
